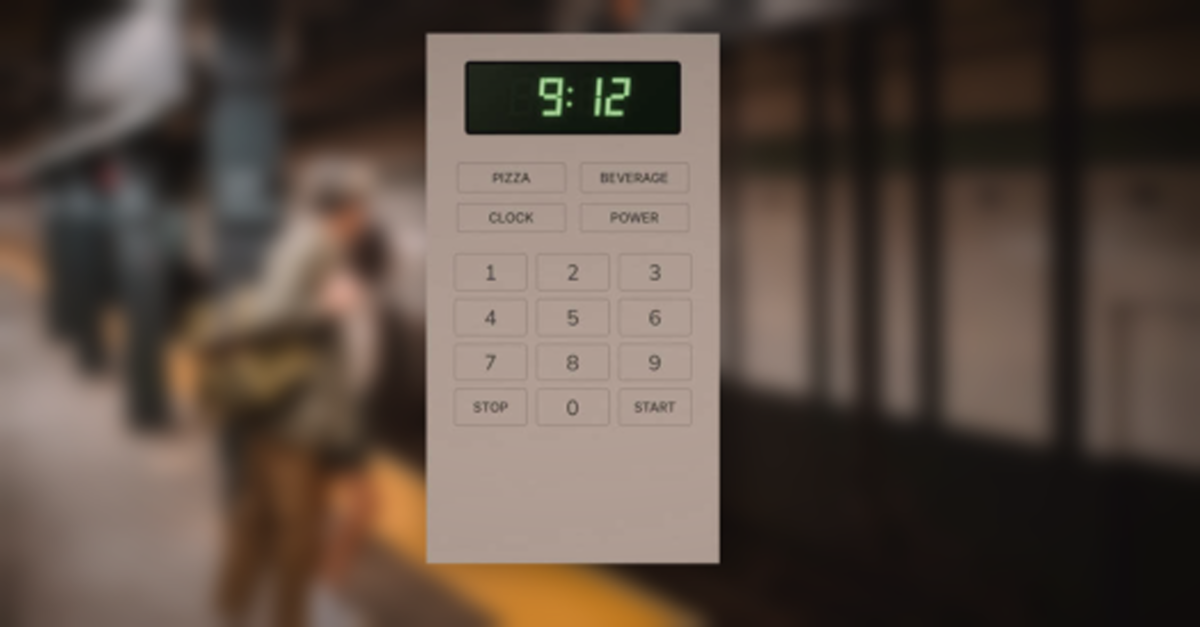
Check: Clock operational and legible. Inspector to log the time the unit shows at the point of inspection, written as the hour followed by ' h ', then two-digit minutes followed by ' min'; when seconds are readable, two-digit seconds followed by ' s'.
9 h 12 min
